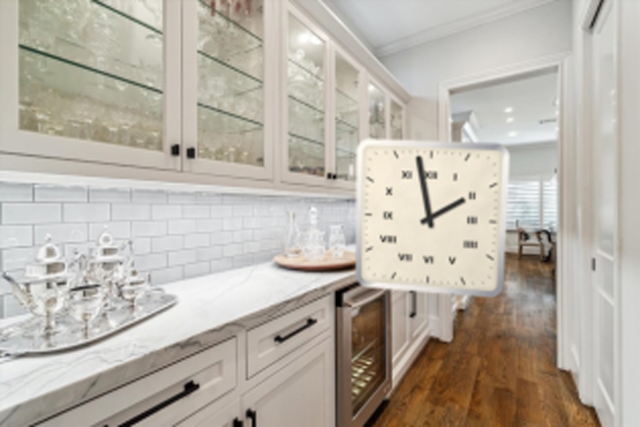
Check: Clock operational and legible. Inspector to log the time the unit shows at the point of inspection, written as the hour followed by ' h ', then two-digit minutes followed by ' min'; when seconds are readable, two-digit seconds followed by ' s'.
1 h 58 min
